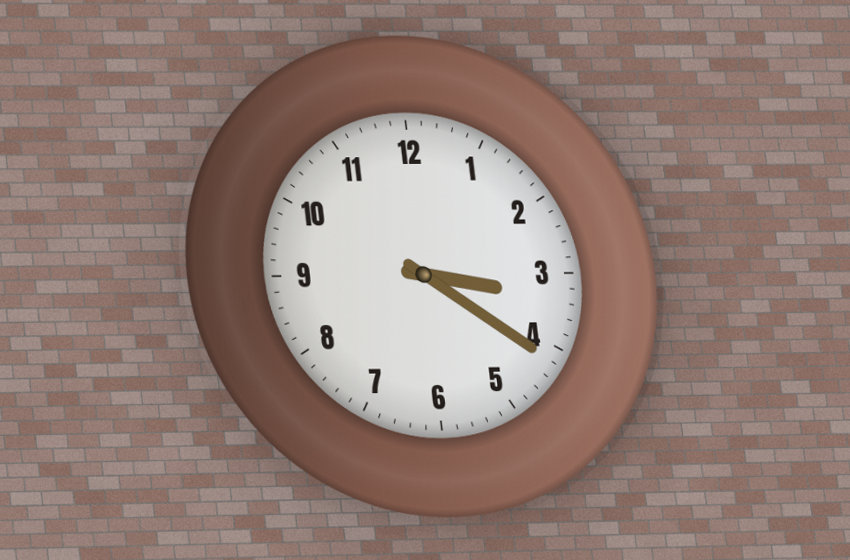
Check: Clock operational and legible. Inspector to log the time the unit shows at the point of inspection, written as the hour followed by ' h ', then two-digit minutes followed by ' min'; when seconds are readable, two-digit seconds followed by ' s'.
3 h 21 min
